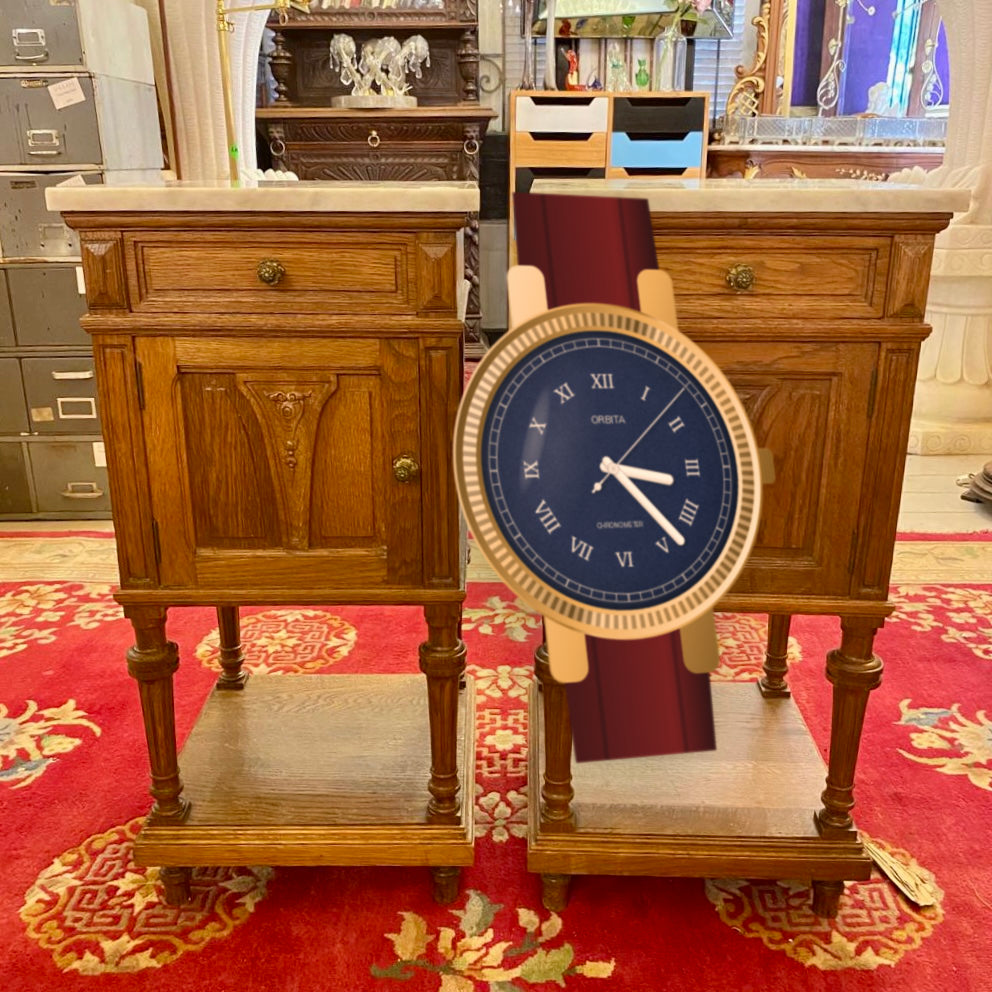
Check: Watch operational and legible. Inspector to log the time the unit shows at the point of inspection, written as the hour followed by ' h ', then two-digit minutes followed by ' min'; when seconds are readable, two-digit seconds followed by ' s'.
3 h 23 min 08 s
